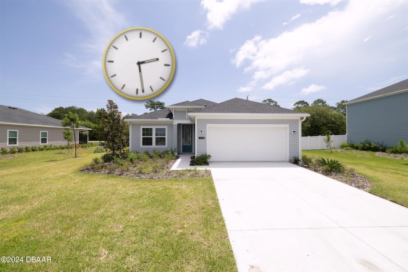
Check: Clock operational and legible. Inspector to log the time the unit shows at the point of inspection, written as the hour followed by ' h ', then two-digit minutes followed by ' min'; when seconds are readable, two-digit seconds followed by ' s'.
2 h 28 min
